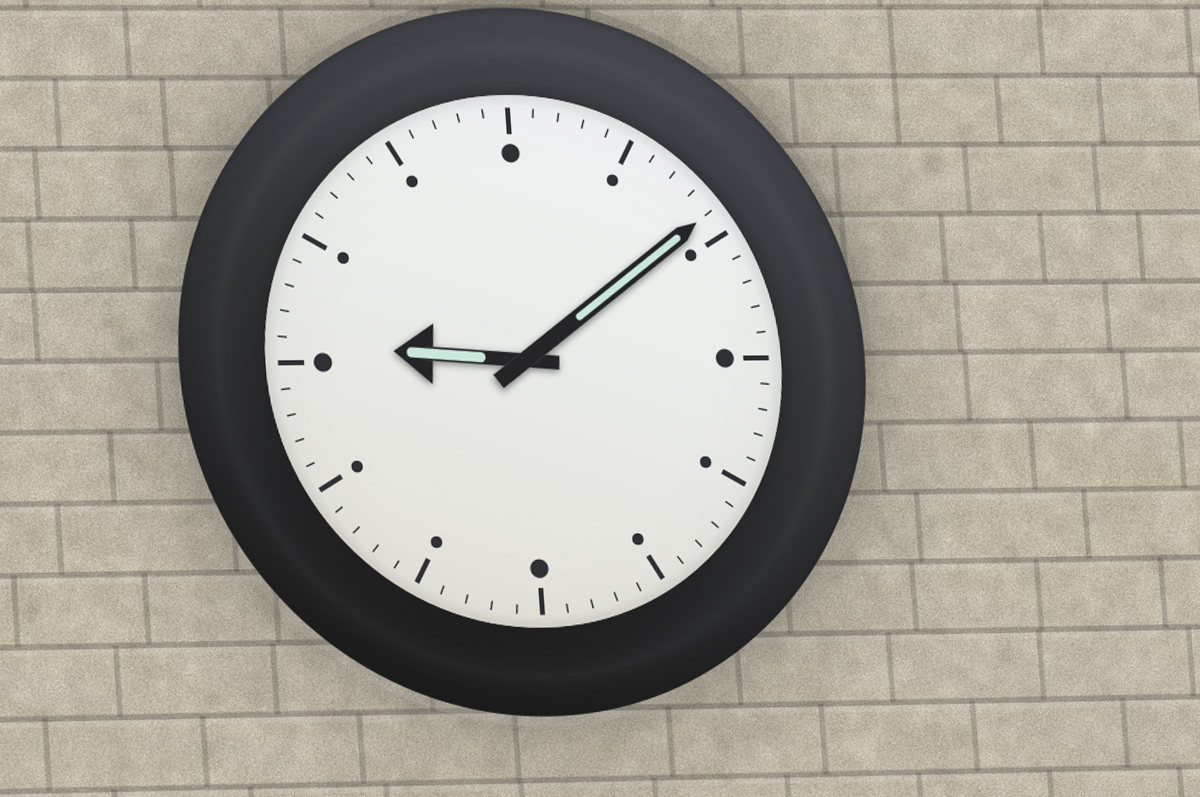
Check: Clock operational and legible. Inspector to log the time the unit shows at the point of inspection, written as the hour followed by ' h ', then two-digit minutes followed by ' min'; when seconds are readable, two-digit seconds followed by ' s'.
9 h 09 min
